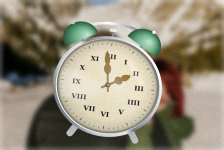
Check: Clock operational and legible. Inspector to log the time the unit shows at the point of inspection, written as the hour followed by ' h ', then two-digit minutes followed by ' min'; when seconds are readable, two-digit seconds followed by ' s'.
1 h 59 min
